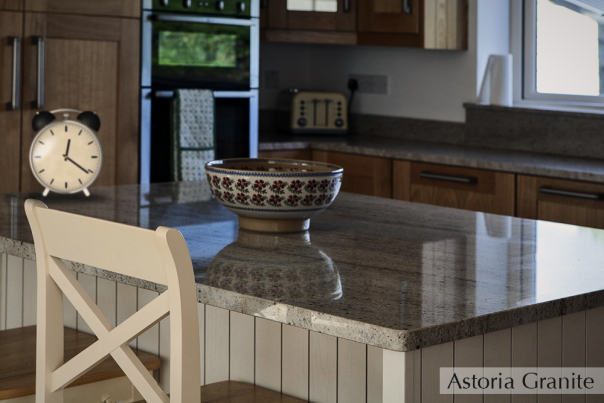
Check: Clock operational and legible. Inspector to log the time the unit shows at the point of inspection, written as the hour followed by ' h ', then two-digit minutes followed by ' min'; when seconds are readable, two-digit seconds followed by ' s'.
12 h 21 min
